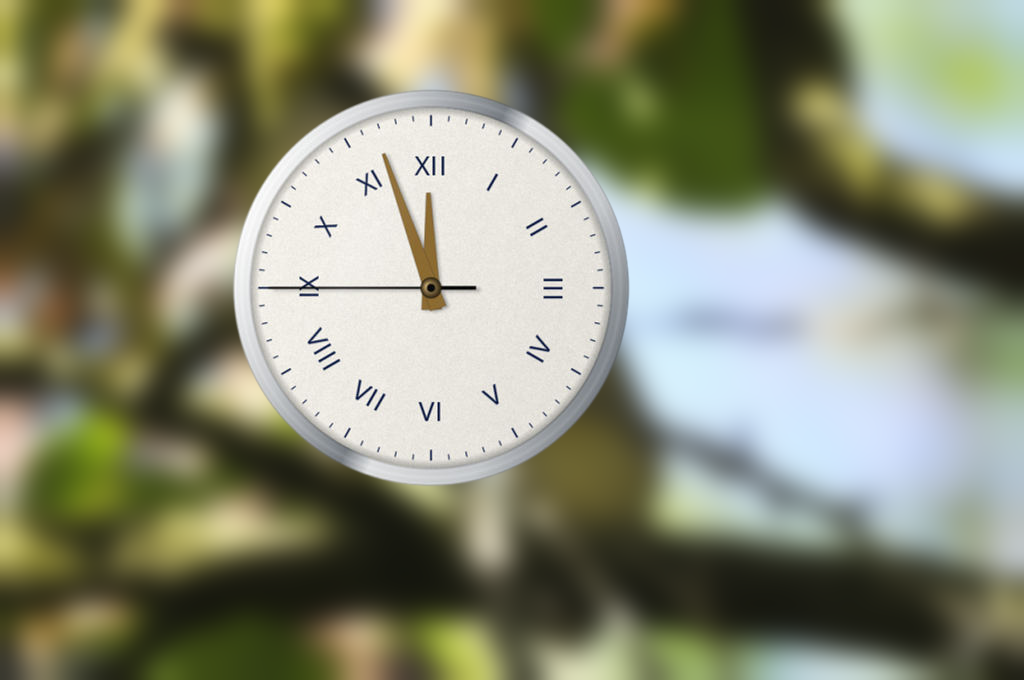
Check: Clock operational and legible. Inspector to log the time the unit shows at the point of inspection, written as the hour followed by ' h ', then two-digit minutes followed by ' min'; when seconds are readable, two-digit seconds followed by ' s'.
11 h 56 min 45 s
